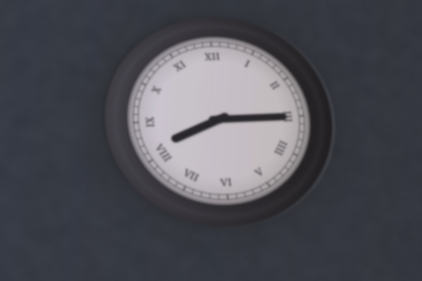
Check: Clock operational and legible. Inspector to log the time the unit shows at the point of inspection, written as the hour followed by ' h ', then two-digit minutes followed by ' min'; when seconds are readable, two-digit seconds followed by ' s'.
8 h 15 min
